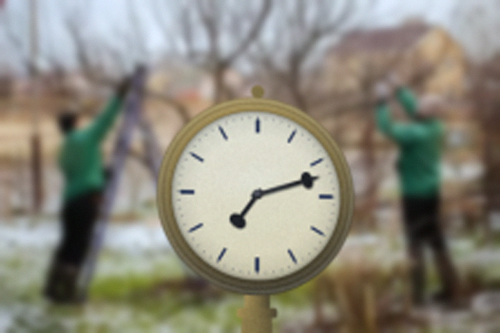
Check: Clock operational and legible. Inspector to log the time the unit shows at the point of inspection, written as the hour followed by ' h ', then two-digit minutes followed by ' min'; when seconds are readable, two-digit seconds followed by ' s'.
7 h 12 min
